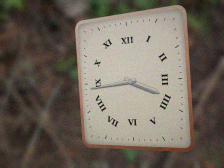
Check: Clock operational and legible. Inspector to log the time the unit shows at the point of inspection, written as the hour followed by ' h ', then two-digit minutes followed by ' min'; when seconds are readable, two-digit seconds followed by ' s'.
3 h 44 min
